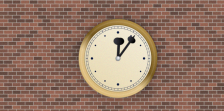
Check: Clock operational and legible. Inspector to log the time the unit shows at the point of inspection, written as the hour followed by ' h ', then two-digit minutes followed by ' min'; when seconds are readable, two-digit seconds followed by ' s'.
12 h 06 min
